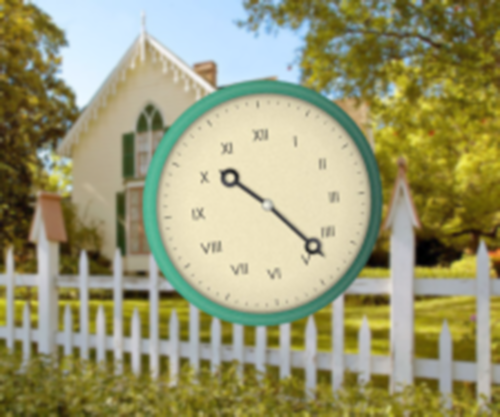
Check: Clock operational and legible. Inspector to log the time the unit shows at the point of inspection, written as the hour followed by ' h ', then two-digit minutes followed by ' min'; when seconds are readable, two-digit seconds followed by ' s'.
10 h 23 min
